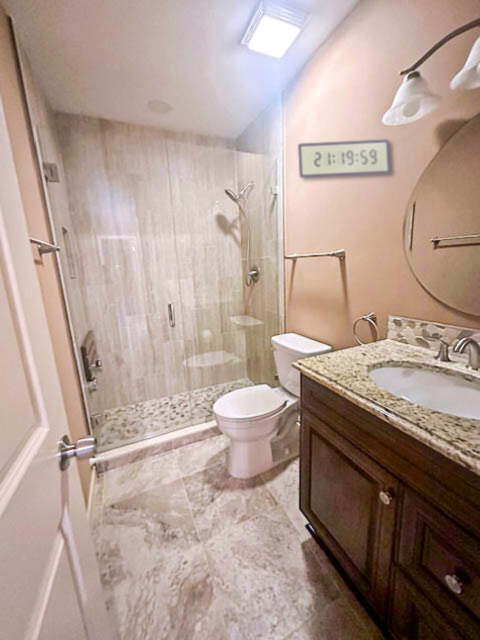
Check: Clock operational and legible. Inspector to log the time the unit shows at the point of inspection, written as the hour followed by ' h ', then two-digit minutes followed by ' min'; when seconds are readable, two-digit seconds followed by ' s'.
21 h 19 min 59 s
